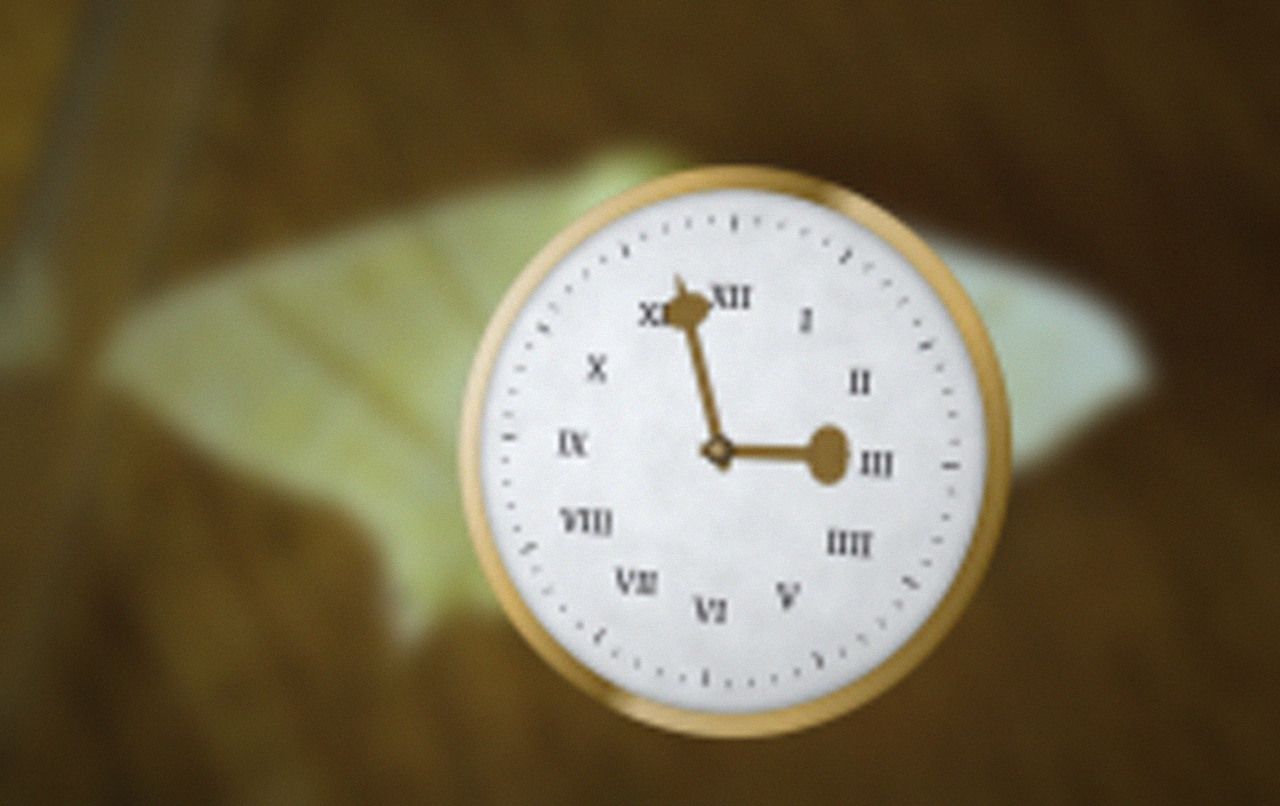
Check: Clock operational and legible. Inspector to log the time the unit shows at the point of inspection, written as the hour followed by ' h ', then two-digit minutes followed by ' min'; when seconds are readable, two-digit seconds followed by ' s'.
2 h 57 min
